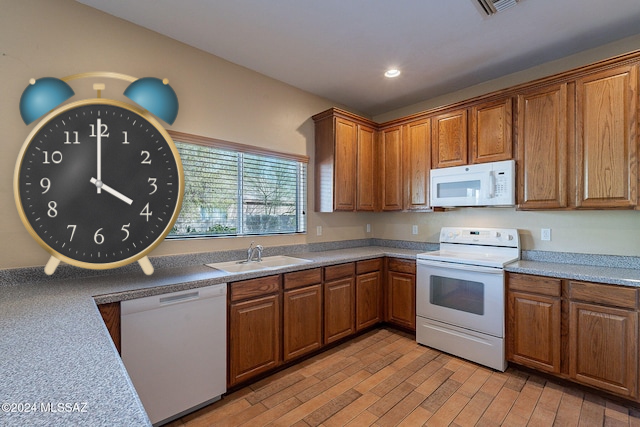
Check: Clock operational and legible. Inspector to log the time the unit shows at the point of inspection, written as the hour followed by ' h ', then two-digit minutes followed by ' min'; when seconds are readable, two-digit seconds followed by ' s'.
4 h 00 min
